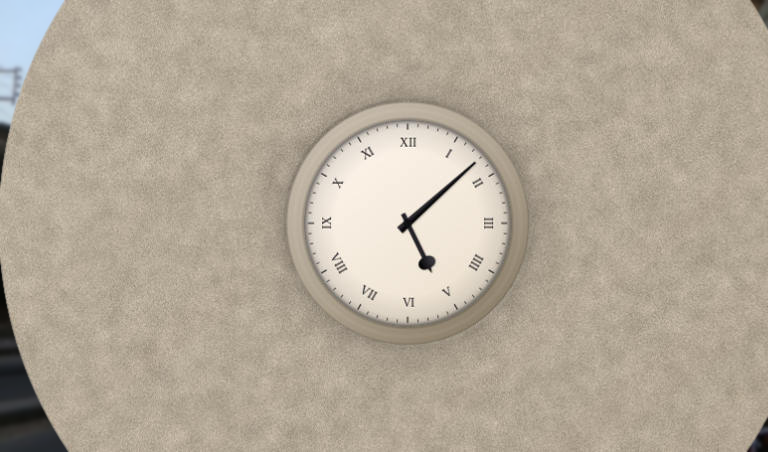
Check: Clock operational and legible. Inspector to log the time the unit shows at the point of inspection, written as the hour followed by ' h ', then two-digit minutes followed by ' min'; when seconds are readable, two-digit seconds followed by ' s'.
5 h 08 min
